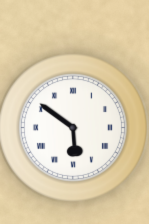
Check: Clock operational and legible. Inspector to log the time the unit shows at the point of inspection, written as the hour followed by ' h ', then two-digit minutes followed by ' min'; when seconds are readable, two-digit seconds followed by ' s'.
5 h 51 min
